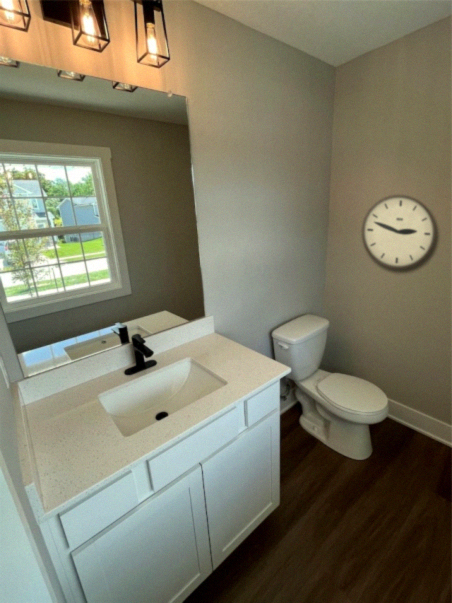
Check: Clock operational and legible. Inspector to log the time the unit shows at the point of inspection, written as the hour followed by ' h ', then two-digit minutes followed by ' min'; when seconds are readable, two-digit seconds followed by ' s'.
2 h 48 min
